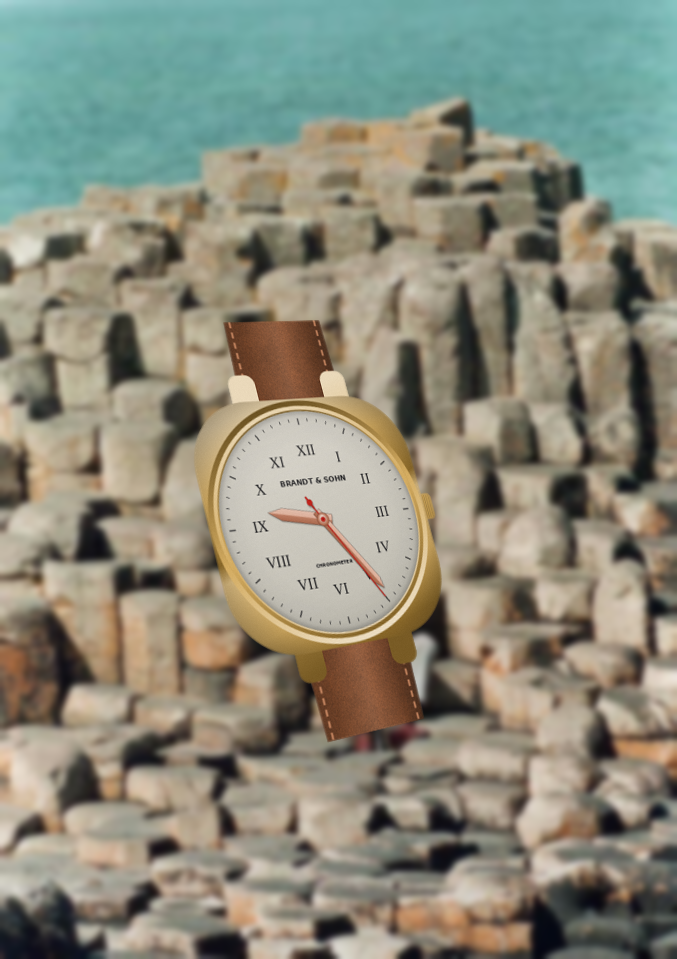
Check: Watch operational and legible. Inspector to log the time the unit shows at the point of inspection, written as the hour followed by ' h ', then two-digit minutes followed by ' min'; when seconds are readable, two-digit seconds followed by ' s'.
9 h 24 min 25 s
